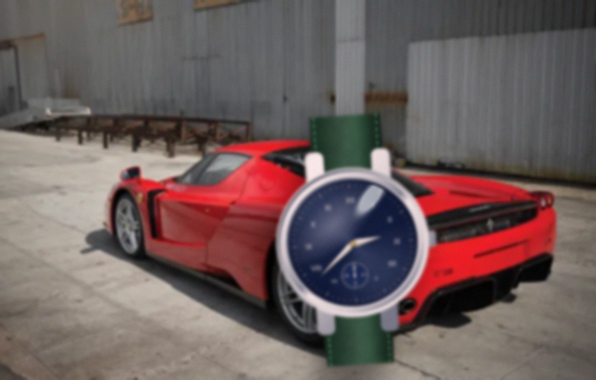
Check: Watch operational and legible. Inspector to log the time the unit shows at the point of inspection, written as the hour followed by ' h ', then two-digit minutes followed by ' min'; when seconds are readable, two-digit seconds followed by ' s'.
2 h 38 min
